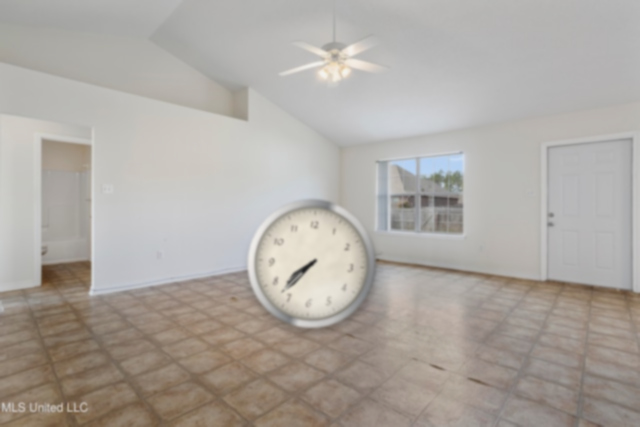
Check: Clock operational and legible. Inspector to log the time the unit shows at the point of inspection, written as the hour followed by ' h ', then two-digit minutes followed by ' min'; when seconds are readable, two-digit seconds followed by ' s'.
7 h 37 min
